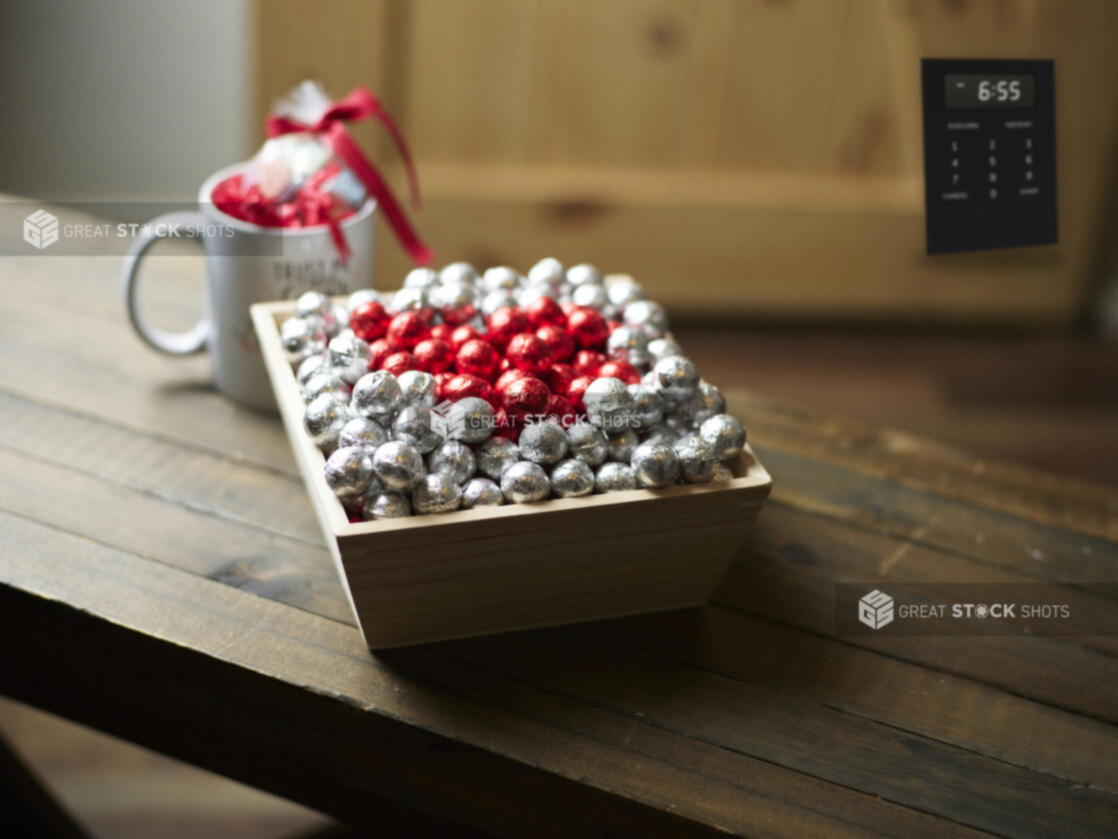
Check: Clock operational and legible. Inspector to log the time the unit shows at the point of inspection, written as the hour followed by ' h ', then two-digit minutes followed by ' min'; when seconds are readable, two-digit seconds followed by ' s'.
6 h 55 min
